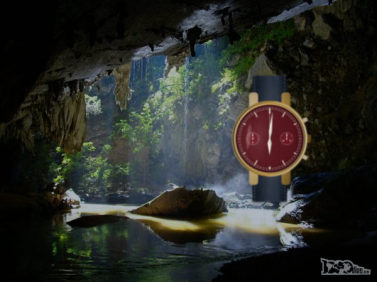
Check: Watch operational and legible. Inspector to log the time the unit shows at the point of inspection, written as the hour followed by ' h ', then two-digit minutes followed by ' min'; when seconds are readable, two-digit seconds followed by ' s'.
6 h 01 min
